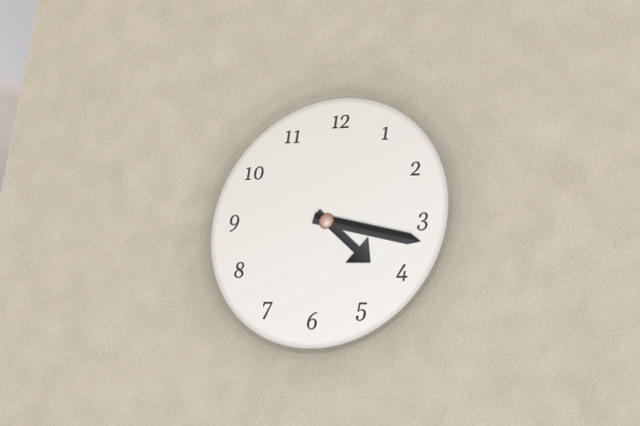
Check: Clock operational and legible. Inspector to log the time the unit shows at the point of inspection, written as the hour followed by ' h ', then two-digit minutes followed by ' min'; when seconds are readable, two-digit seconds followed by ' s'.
4 h 17 min
